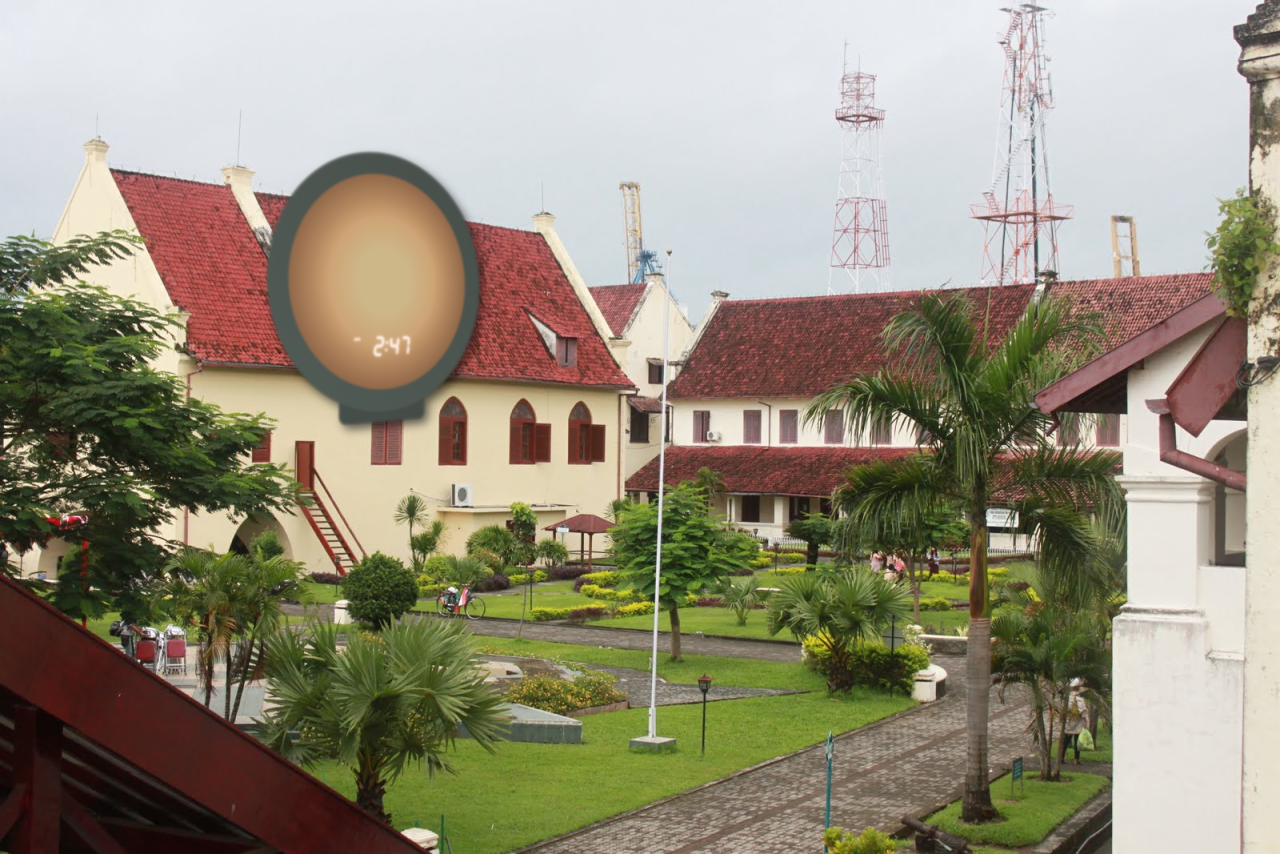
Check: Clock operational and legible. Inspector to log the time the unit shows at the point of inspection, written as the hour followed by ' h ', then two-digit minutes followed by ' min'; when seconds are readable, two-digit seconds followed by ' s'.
2 h 47 min
